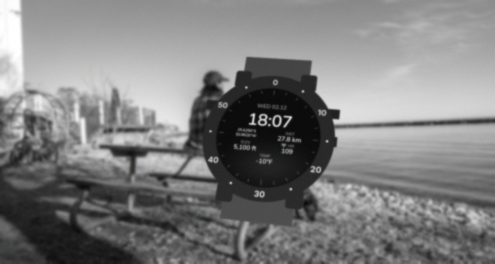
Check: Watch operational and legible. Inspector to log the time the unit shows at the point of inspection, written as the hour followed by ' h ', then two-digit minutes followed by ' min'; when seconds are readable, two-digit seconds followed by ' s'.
18 h 07 min
